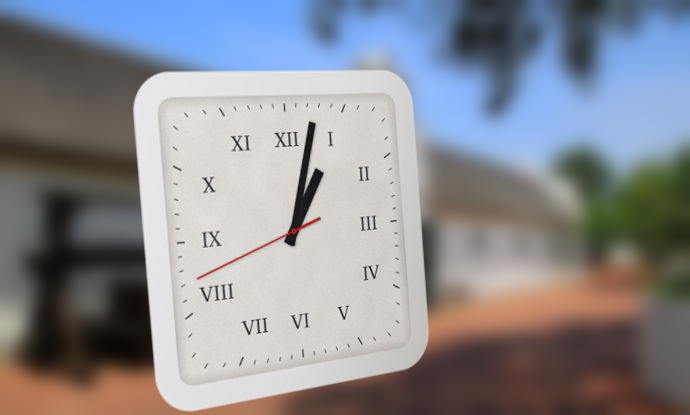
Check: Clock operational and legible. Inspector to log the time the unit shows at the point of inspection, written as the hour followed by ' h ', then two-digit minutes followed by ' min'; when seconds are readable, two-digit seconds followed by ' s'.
1 h 02 min 42 s
